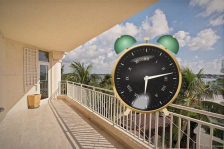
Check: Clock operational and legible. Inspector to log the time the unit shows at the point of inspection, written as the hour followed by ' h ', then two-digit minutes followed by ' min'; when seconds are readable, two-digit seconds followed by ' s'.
6 h 13 min
